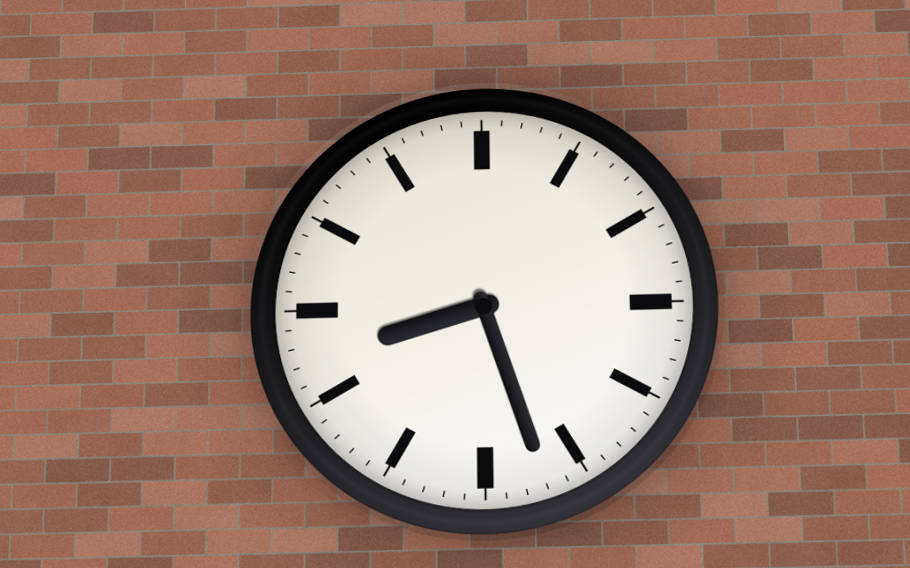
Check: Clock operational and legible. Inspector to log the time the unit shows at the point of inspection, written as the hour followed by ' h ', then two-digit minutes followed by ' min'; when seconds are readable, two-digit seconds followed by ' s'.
8 h 27 min
